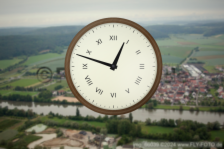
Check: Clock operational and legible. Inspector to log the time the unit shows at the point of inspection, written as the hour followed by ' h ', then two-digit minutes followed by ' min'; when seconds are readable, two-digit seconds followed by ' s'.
12 h 48 min
